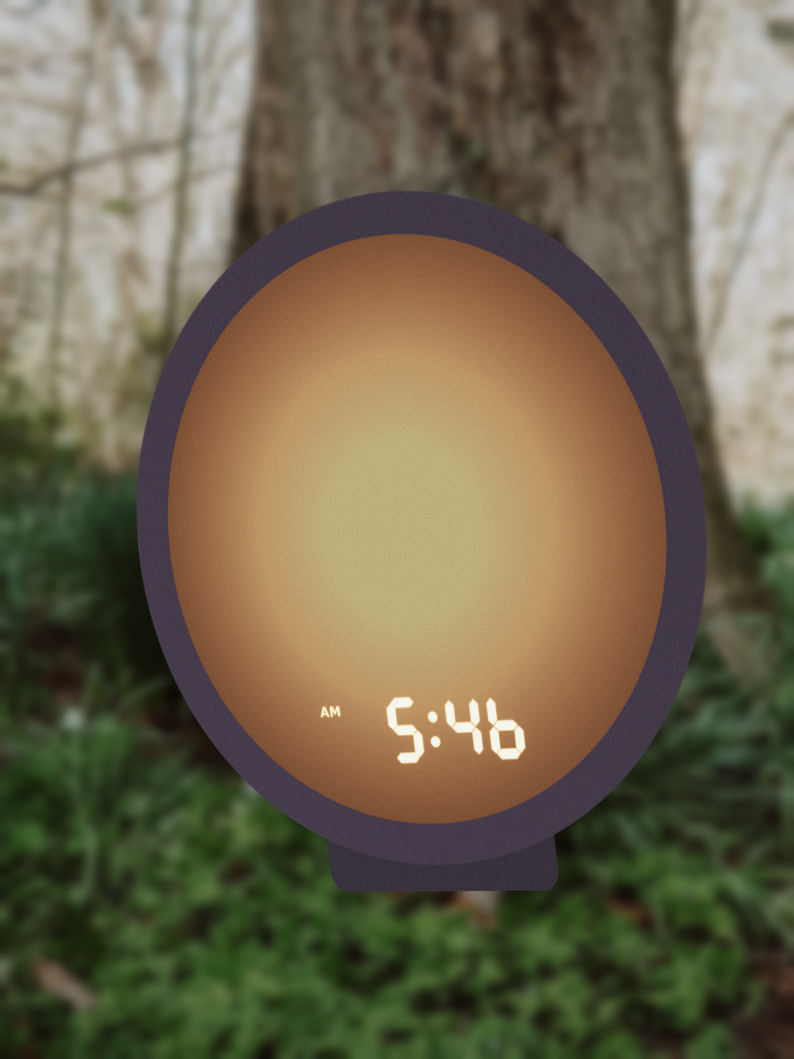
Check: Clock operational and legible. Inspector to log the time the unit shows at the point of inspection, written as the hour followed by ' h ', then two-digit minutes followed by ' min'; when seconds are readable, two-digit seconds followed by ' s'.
5 h 46 min
